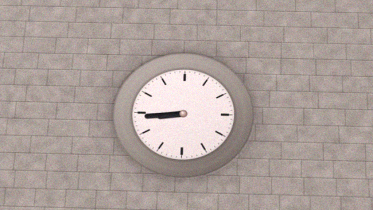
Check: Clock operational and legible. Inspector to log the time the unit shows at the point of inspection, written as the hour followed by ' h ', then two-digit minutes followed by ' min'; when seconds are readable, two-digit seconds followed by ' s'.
8 h 44 min
